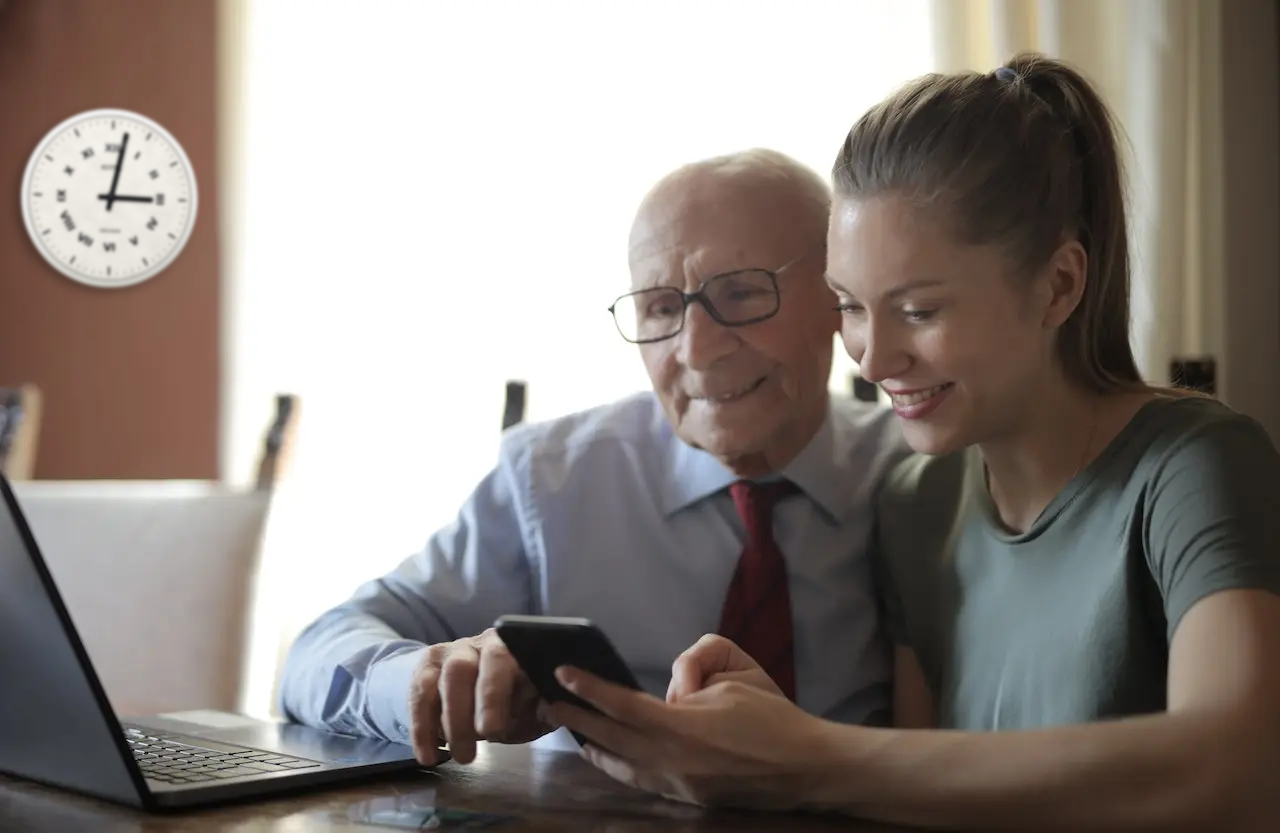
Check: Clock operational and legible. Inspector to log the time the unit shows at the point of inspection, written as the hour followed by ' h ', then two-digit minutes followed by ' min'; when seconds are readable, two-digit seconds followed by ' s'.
3 h 02 min
